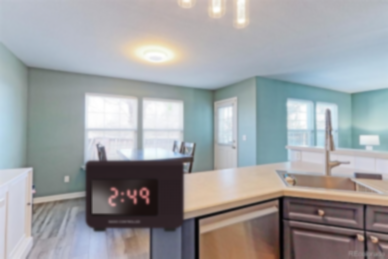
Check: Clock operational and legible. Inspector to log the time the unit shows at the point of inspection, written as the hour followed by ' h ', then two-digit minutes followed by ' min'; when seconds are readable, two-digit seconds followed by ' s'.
2 h 49 min
